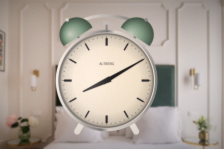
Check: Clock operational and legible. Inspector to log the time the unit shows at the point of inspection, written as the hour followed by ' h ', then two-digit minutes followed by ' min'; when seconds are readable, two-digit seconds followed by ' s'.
8 h 10 min
